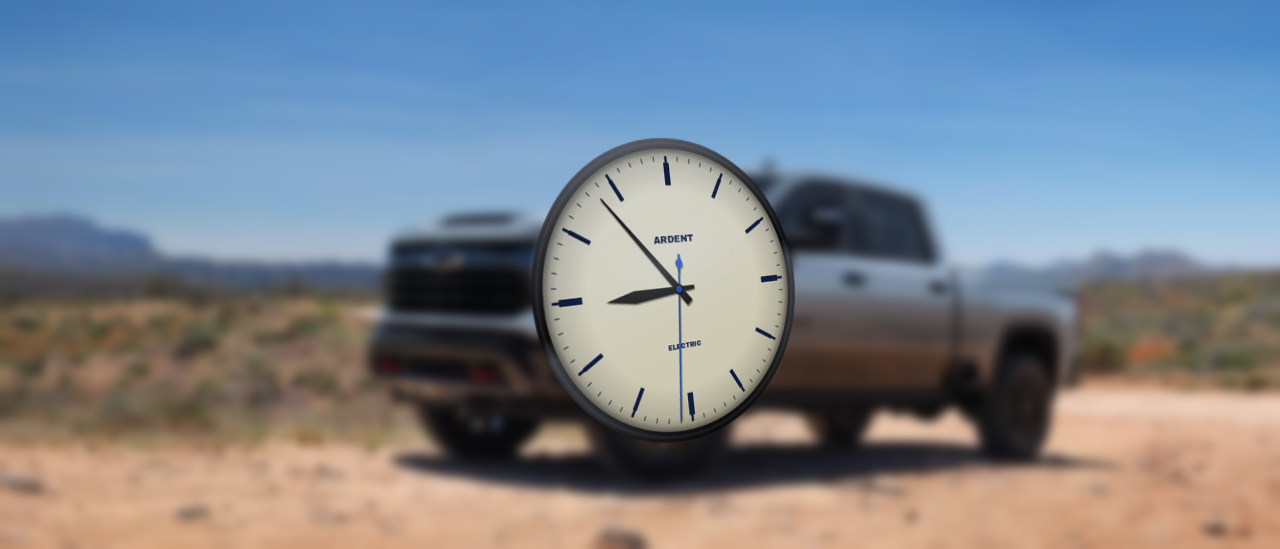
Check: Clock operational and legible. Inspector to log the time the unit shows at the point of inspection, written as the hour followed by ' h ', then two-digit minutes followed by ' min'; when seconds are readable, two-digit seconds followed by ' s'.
8 h 53 min 31 s
